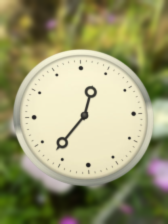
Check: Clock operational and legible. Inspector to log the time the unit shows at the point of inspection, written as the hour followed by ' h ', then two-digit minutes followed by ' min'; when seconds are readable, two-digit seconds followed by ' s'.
12 h 37 min
